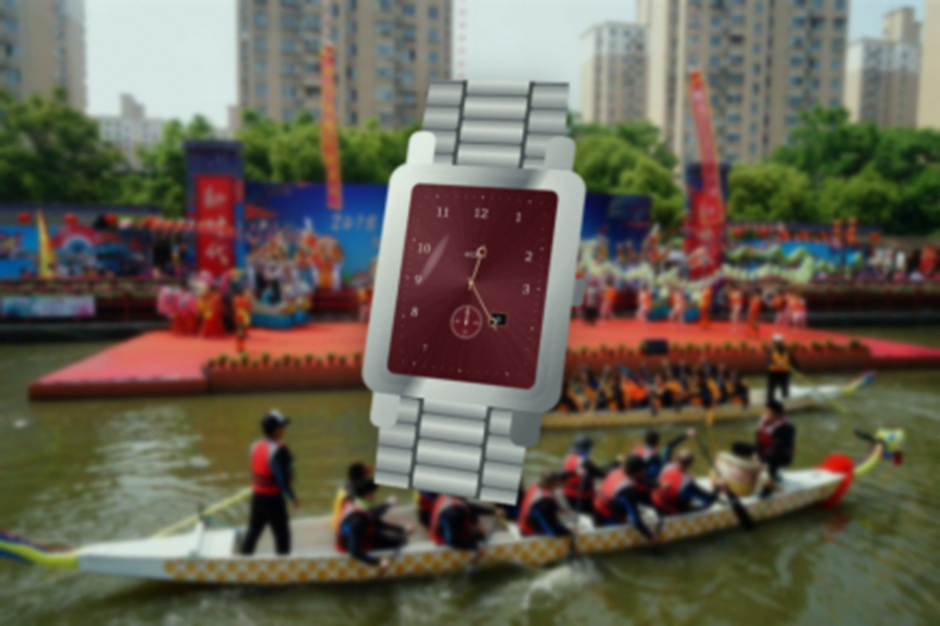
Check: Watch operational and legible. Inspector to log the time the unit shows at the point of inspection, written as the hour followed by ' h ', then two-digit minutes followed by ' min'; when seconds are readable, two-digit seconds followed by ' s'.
12 h 24 min
